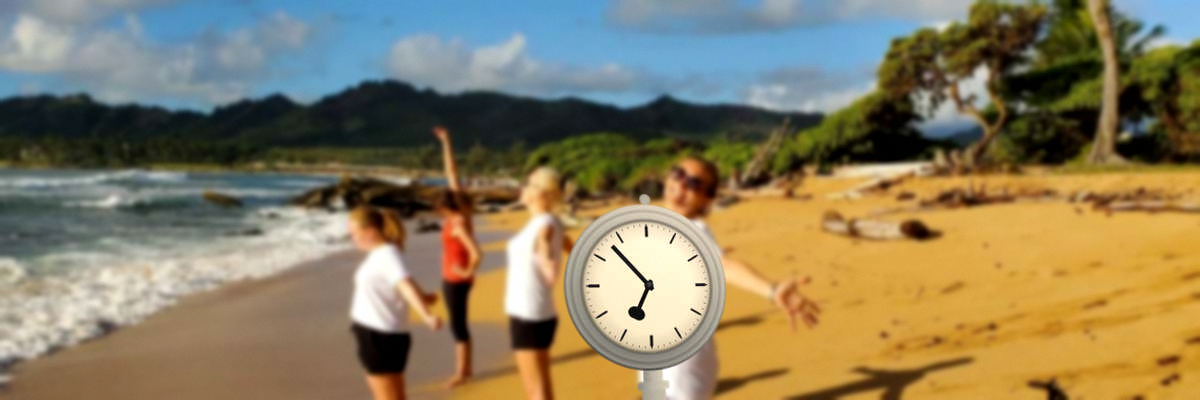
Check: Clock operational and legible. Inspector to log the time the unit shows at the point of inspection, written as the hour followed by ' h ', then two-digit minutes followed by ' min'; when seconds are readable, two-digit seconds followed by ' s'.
6 h 53 min
